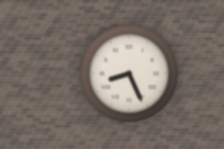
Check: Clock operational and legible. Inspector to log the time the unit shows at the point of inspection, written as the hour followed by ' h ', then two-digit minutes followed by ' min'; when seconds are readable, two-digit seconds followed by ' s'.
8 h 26 min
